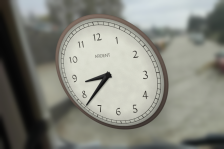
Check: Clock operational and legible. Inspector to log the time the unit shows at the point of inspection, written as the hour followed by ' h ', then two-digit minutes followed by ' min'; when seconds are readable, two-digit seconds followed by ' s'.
8 h 38 min
